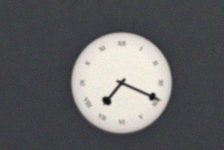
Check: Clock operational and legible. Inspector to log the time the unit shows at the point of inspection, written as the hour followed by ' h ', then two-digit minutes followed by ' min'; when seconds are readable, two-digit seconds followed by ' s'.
7 h 19 min
